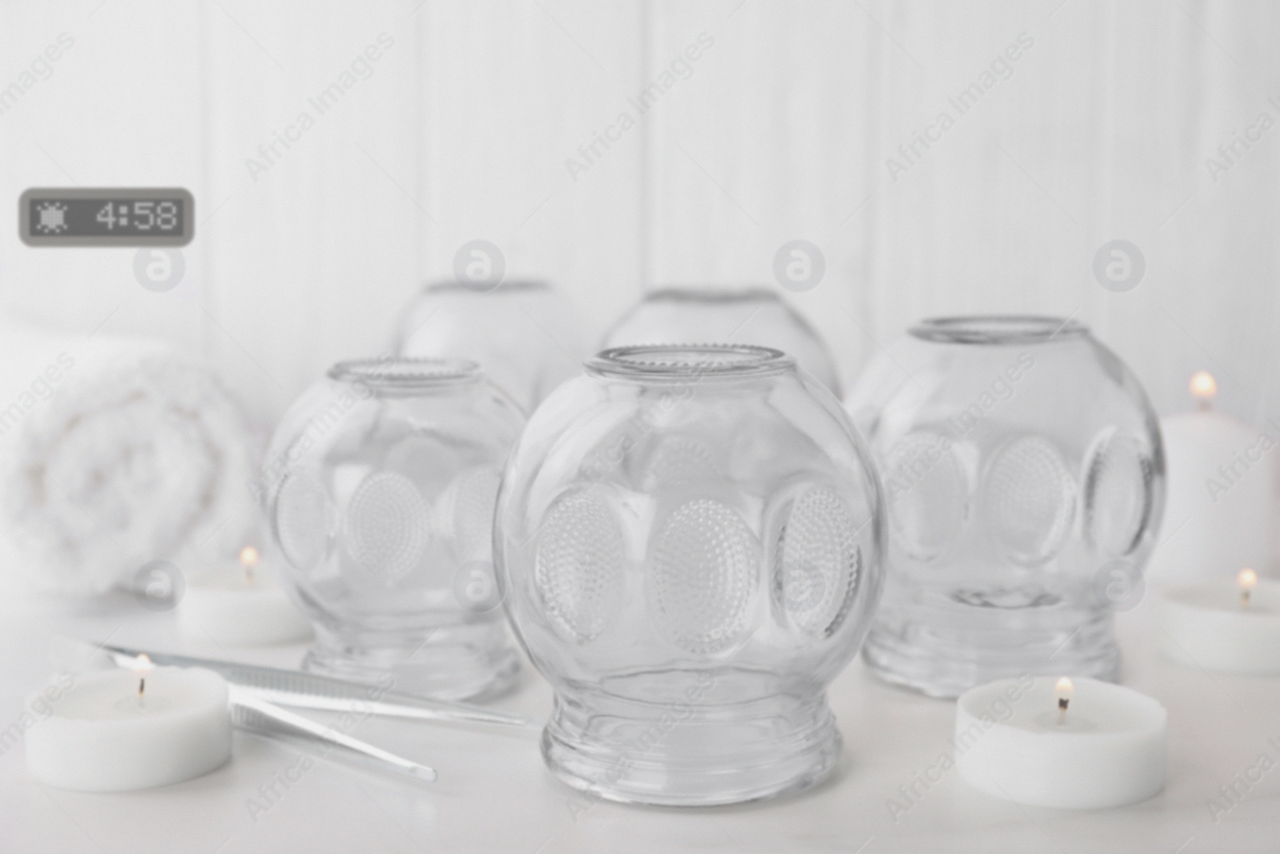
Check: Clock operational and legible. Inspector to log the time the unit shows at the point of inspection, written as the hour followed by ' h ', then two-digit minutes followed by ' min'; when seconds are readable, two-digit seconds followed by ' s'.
4 h 58 min
